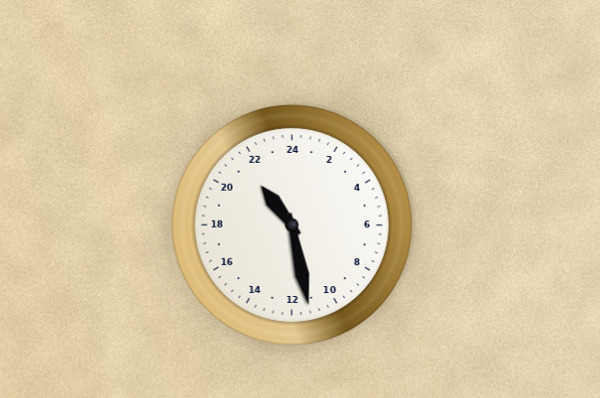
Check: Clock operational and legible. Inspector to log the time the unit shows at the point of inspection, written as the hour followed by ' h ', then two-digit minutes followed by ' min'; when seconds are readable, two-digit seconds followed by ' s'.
21 h 28 min
